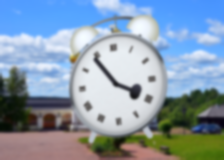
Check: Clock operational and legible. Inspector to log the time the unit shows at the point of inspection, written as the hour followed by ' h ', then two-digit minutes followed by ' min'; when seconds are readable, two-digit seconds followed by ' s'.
3 h 54 min
